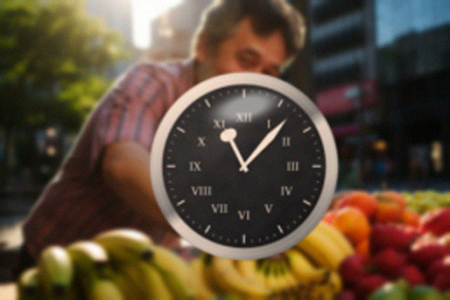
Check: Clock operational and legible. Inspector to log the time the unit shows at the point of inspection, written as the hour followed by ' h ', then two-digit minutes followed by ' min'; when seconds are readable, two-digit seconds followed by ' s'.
11 h 07 min
